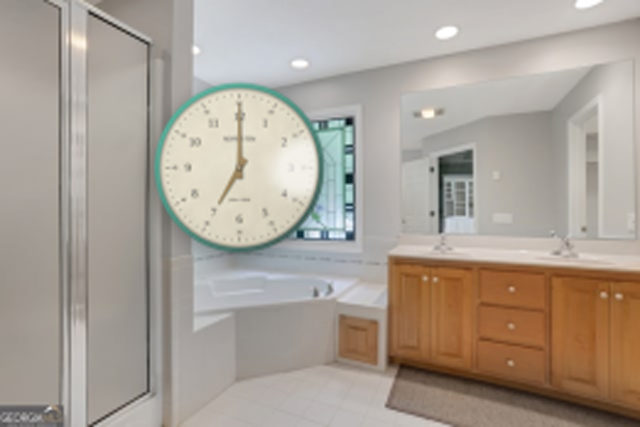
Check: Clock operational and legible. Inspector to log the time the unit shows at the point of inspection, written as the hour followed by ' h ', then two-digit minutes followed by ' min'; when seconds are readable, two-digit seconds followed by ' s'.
7 h 00 min
